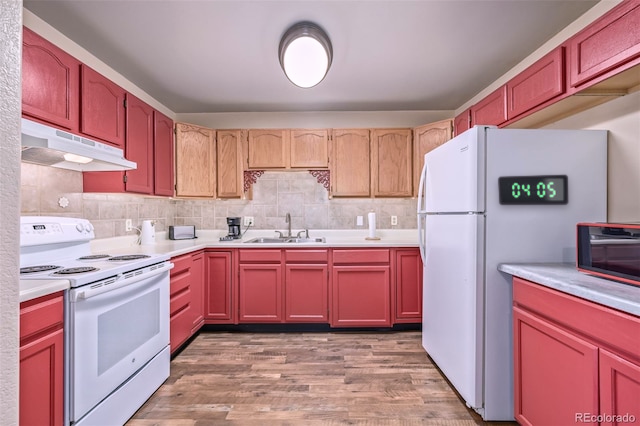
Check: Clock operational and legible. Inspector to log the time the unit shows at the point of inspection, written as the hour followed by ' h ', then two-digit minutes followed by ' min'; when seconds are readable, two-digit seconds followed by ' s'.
4 h 05 min
